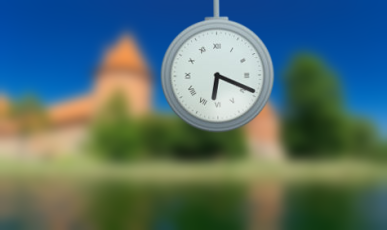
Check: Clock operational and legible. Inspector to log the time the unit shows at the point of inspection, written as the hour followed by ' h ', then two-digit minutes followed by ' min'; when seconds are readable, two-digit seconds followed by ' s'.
6 h 19 min
